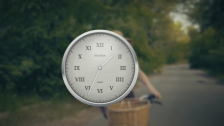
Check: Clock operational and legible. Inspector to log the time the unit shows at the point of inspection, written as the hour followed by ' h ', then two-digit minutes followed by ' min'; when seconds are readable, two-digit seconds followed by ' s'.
1 h 34 min
